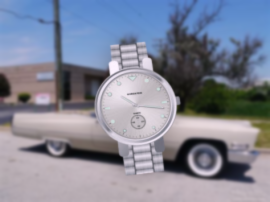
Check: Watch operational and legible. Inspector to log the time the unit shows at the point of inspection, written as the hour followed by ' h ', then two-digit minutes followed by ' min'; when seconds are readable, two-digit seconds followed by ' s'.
10 h 17 min
